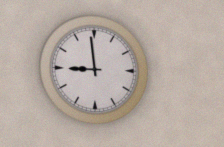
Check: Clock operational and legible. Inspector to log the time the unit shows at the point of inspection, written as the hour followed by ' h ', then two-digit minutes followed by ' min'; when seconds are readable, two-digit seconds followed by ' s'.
8 h 59 min
